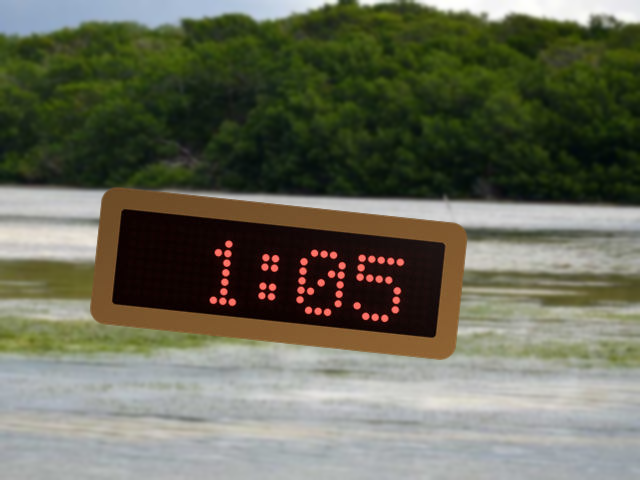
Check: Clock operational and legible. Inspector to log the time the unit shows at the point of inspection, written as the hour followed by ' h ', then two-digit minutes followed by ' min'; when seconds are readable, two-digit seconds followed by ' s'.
1 h 05 min
